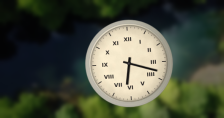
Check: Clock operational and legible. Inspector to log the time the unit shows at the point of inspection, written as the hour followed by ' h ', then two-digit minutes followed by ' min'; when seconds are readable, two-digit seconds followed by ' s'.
6 h 18 min
